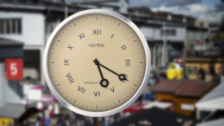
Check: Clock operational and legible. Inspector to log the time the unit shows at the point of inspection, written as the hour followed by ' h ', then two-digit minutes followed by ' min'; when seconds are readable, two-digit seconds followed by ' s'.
5 h 20 min
